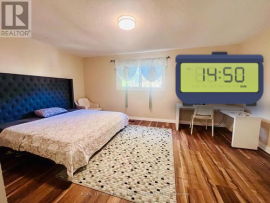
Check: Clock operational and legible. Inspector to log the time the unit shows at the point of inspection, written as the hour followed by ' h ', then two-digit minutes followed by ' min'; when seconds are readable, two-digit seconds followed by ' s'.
14 h 50 min
